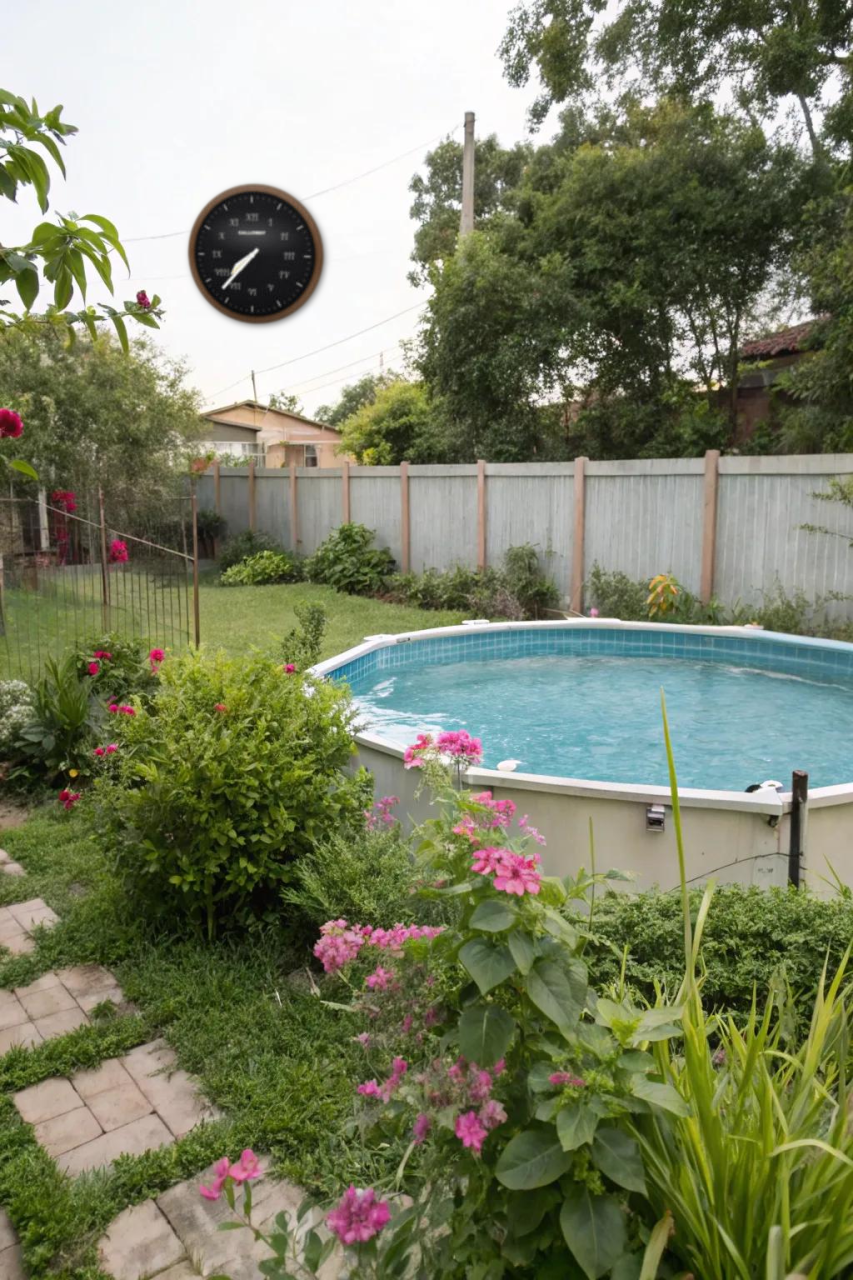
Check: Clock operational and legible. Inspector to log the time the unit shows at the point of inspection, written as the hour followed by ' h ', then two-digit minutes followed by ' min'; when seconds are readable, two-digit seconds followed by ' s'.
7 h 37 min
